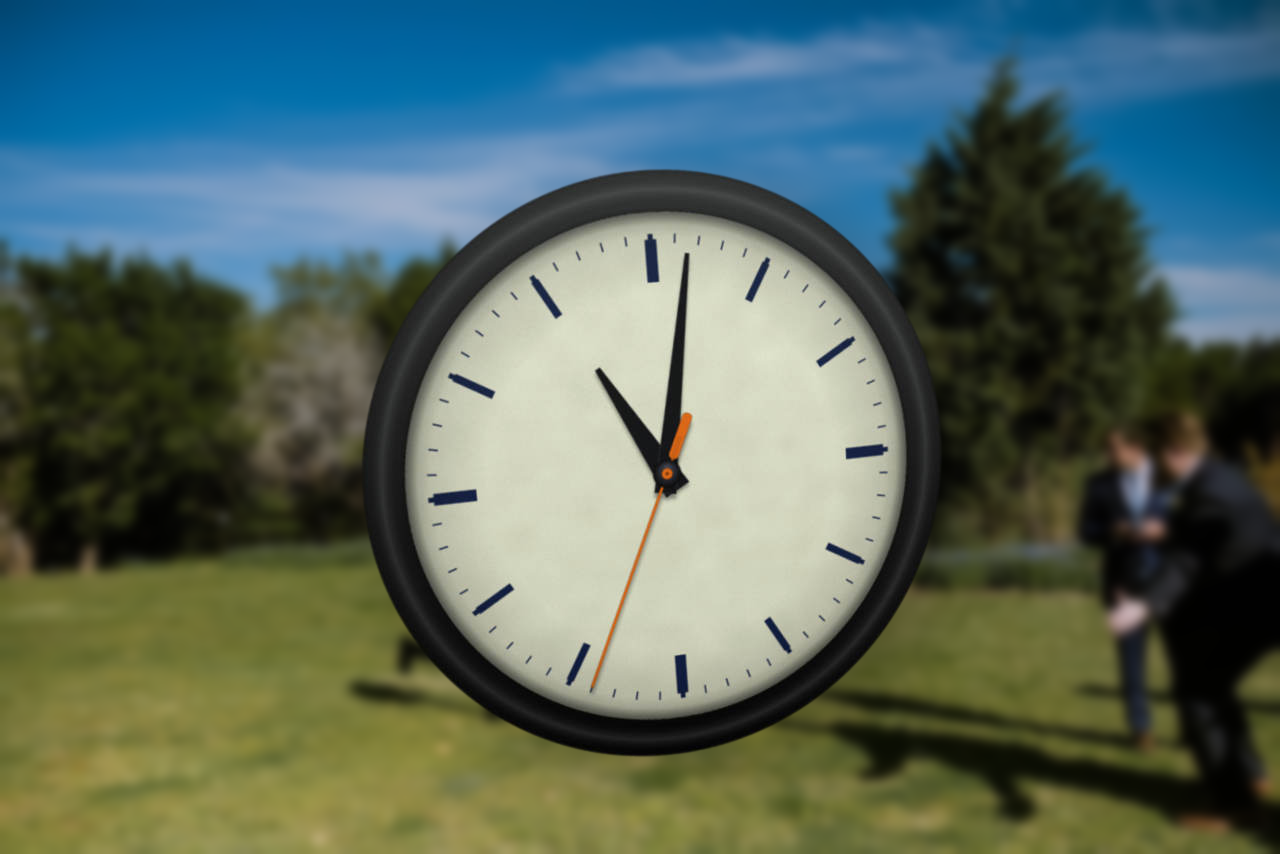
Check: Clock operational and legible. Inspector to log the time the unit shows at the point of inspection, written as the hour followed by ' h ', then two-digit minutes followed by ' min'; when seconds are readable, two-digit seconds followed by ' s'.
11 h 01 min 34 s
